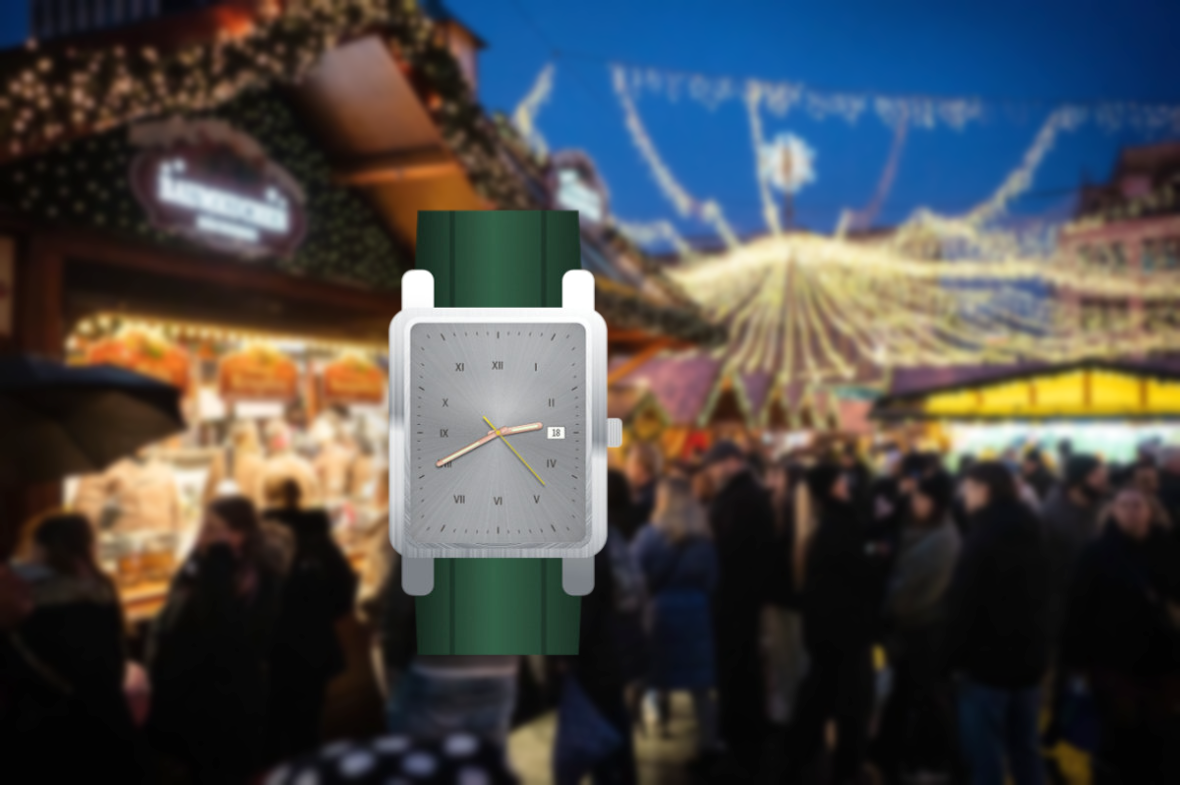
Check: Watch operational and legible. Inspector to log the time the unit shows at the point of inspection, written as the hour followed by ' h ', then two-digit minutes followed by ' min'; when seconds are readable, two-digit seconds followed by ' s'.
2 h 40 min 23 s
